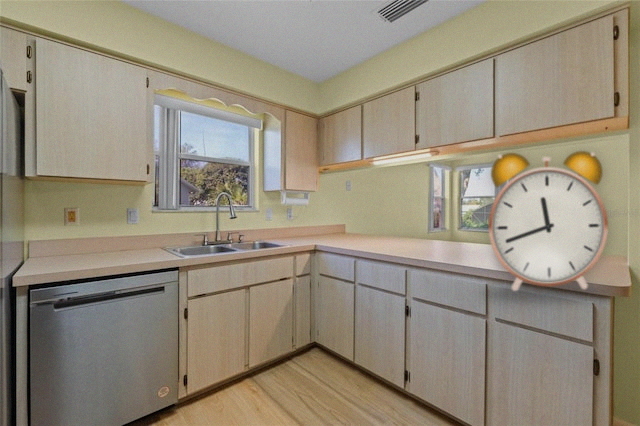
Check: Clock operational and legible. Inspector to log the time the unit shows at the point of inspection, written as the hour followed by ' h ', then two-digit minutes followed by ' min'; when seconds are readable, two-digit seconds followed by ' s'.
11 h 42 min
